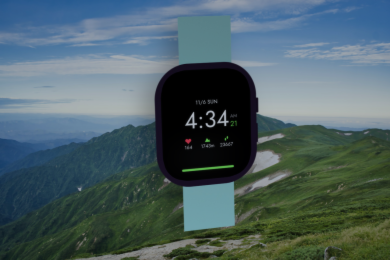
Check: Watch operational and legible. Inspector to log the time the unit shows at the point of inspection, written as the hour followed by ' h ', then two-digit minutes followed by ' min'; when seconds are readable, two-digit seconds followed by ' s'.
4 h 34 min
